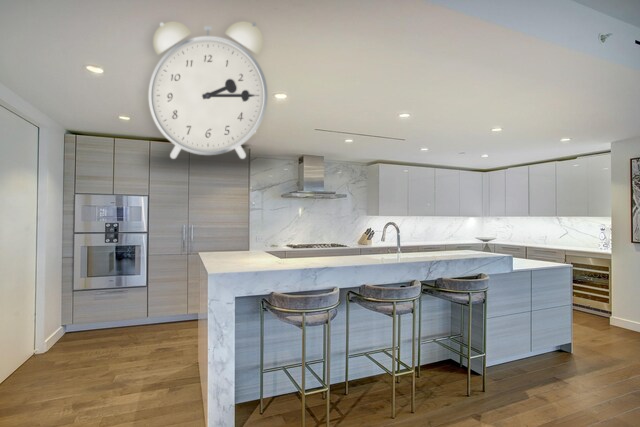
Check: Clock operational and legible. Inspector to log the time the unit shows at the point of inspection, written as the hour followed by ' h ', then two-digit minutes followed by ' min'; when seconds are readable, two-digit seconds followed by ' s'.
2 h 15 min
